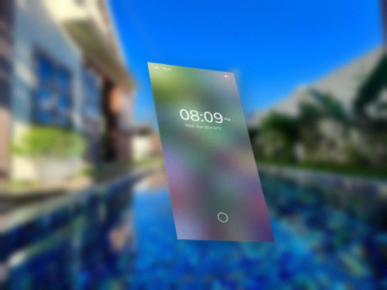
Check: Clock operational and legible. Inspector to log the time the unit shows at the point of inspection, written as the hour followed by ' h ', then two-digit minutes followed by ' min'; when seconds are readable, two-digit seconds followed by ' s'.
8 h 09 min
